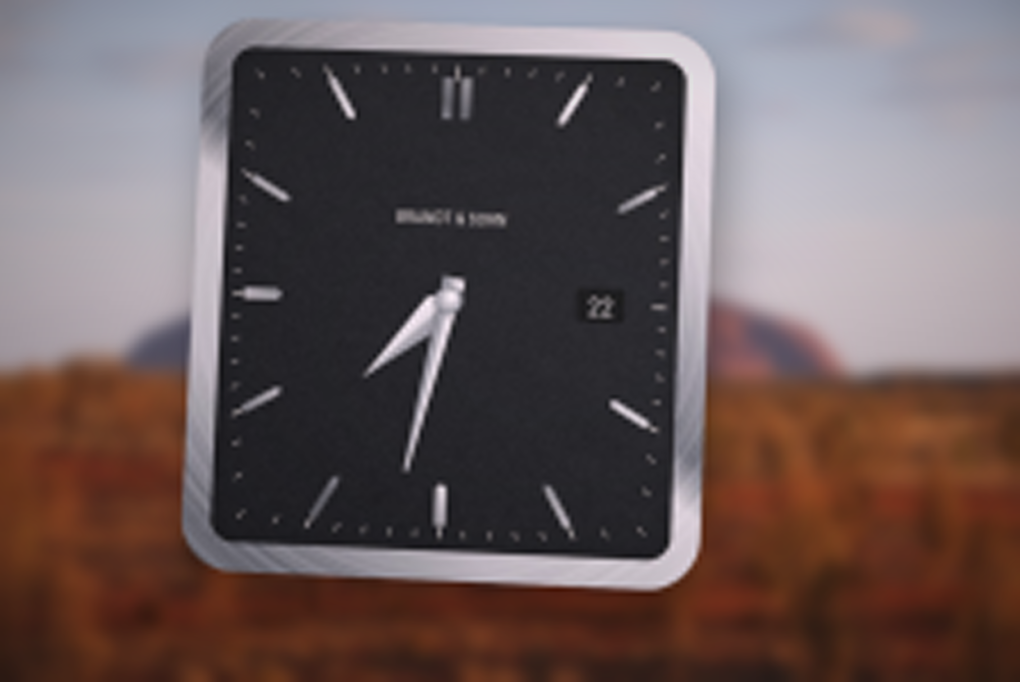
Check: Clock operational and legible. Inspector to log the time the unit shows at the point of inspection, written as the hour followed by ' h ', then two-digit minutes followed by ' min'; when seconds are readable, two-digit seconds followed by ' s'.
7 h 32 min
